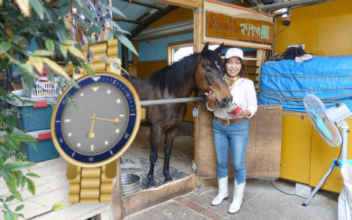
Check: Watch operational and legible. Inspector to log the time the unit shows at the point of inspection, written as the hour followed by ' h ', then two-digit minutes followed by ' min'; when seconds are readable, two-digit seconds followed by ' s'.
6 h 17 min
